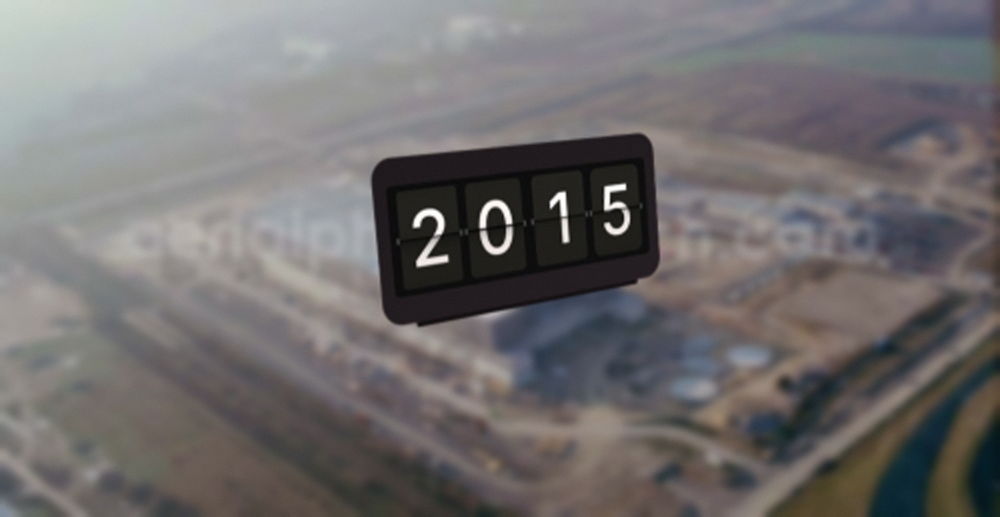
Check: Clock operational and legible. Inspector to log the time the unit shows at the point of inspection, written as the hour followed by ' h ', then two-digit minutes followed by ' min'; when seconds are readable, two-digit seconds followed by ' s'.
20 h 15 min
